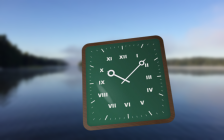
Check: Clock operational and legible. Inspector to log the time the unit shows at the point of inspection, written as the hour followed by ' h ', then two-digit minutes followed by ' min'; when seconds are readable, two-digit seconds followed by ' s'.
10 h 08 min
